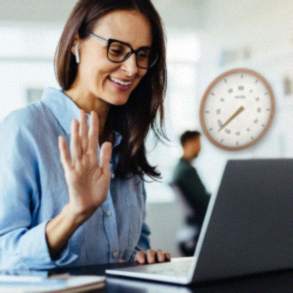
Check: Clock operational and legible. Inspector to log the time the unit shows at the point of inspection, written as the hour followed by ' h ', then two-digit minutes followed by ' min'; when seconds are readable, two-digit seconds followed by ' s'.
7 h 38 min
